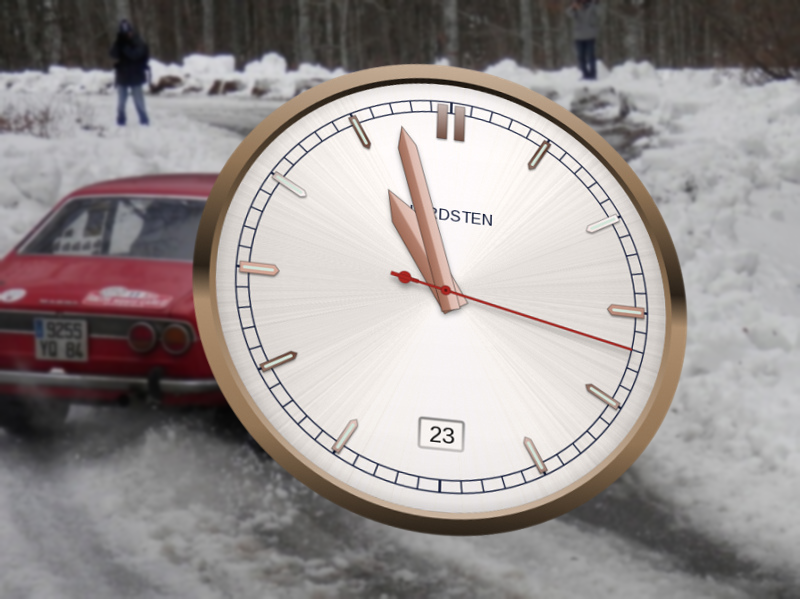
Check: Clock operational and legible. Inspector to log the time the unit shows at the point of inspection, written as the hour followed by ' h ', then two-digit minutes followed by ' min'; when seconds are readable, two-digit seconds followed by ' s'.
10 h 57 min 17 s
